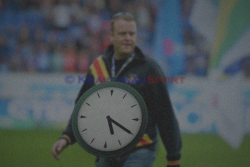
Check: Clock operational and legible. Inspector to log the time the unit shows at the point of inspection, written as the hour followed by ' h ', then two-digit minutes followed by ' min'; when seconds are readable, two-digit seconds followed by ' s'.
5 h 20 min
